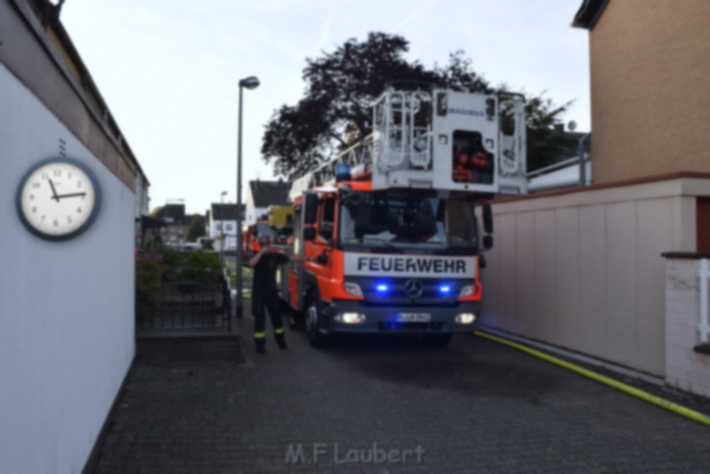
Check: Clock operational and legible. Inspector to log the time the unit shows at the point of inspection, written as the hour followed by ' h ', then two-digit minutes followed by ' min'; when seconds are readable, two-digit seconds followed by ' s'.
11 h 14 min
